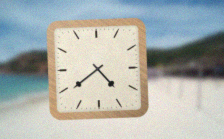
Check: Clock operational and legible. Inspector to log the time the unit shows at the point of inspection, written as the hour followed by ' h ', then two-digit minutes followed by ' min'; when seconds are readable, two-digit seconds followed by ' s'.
4 h 39 min
